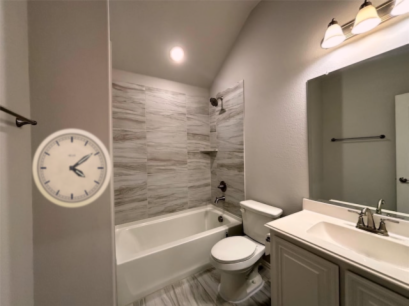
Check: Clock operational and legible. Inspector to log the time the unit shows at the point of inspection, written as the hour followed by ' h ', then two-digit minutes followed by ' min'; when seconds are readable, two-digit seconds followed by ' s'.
4 h 09 min
